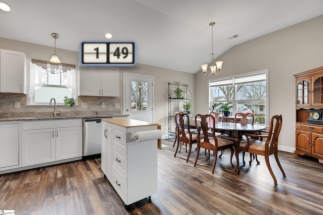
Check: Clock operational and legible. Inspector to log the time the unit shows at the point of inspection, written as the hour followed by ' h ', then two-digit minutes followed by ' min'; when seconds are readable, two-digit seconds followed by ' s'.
1 h 49 min
